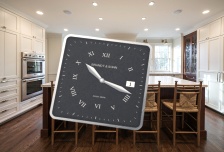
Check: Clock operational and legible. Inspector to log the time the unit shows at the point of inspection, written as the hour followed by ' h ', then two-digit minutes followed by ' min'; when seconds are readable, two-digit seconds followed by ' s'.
10 h 18 min
